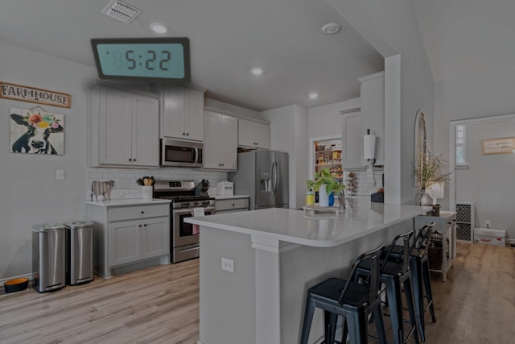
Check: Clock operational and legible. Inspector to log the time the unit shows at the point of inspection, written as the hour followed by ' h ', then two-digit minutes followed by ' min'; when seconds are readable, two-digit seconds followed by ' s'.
5 h 22 min
